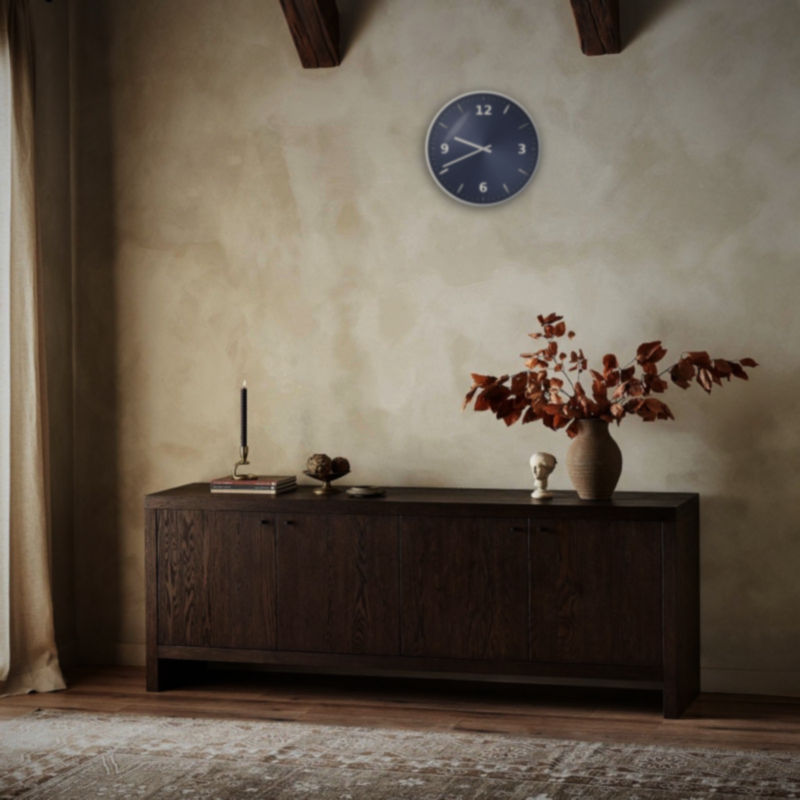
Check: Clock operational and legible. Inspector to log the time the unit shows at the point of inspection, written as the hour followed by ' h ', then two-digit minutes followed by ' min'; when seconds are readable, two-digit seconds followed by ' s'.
9 h 41 min
